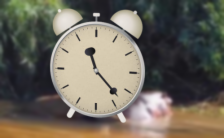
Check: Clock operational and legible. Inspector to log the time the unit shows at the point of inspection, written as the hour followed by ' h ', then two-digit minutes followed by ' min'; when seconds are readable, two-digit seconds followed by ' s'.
11 h 23 min
